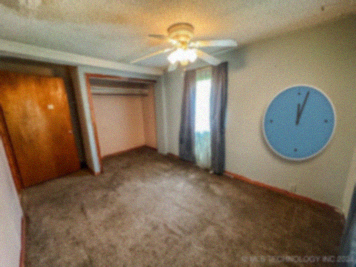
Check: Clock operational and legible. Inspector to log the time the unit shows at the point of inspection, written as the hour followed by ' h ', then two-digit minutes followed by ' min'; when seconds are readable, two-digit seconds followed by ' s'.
12 h 03 min
